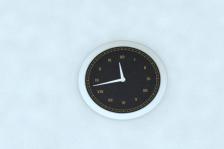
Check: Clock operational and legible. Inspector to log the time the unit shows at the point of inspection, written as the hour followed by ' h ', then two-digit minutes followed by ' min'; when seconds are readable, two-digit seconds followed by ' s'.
11 h 43 min
